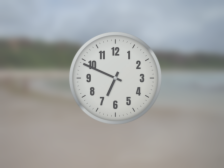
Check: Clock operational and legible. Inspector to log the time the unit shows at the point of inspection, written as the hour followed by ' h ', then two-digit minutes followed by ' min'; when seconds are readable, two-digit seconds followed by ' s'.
6 h 49 min
